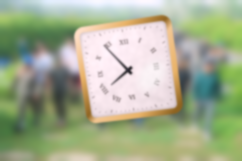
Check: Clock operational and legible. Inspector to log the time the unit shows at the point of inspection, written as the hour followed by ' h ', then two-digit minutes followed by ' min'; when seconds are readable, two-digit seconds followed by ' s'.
7 h 54 min
